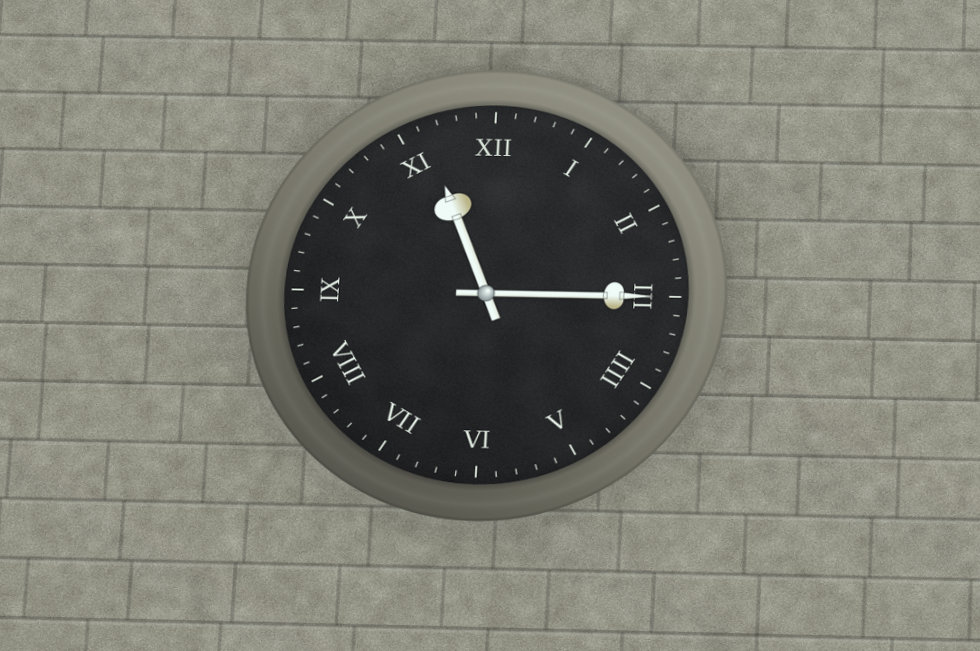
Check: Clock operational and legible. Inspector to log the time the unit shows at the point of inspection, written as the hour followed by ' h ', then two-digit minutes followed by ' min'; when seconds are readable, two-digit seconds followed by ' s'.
11 h 15 min
